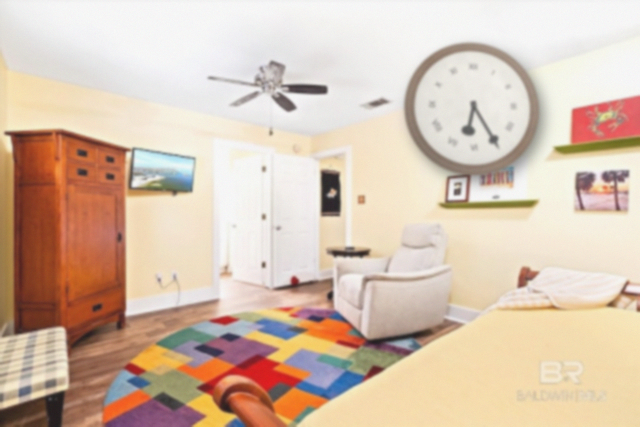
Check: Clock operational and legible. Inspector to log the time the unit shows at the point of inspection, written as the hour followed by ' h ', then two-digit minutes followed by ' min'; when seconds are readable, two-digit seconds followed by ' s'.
6 h 25 min
